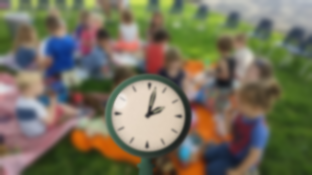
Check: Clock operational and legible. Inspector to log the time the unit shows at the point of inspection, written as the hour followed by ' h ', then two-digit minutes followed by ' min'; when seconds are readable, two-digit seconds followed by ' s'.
2 h 02 min
